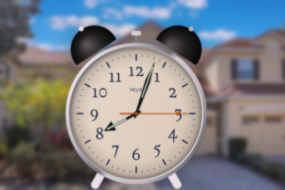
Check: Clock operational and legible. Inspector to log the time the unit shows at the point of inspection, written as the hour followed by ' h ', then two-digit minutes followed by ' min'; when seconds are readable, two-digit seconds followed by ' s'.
8 h 03 min 15 s
